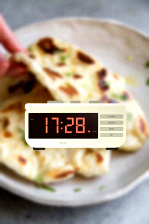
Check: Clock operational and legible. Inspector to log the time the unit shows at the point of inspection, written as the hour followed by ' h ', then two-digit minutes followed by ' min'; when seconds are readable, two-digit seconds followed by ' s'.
17 h 28 min
